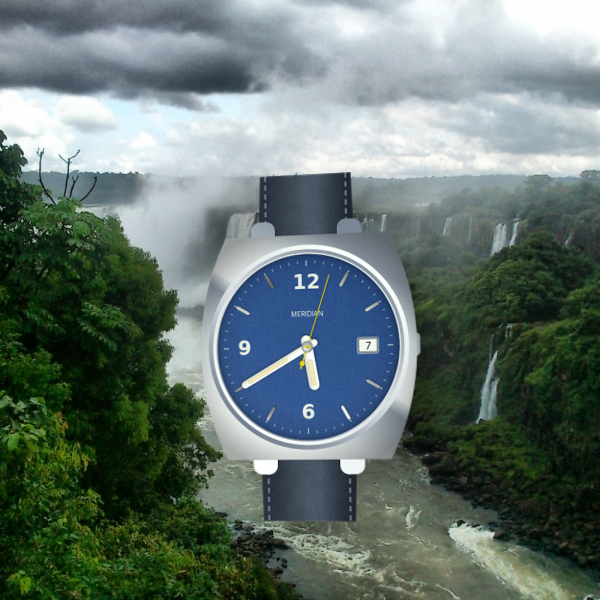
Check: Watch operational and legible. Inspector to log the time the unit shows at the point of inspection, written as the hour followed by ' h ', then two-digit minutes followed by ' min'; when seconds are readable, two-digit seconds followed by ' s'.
5 h 40 min 03 s
